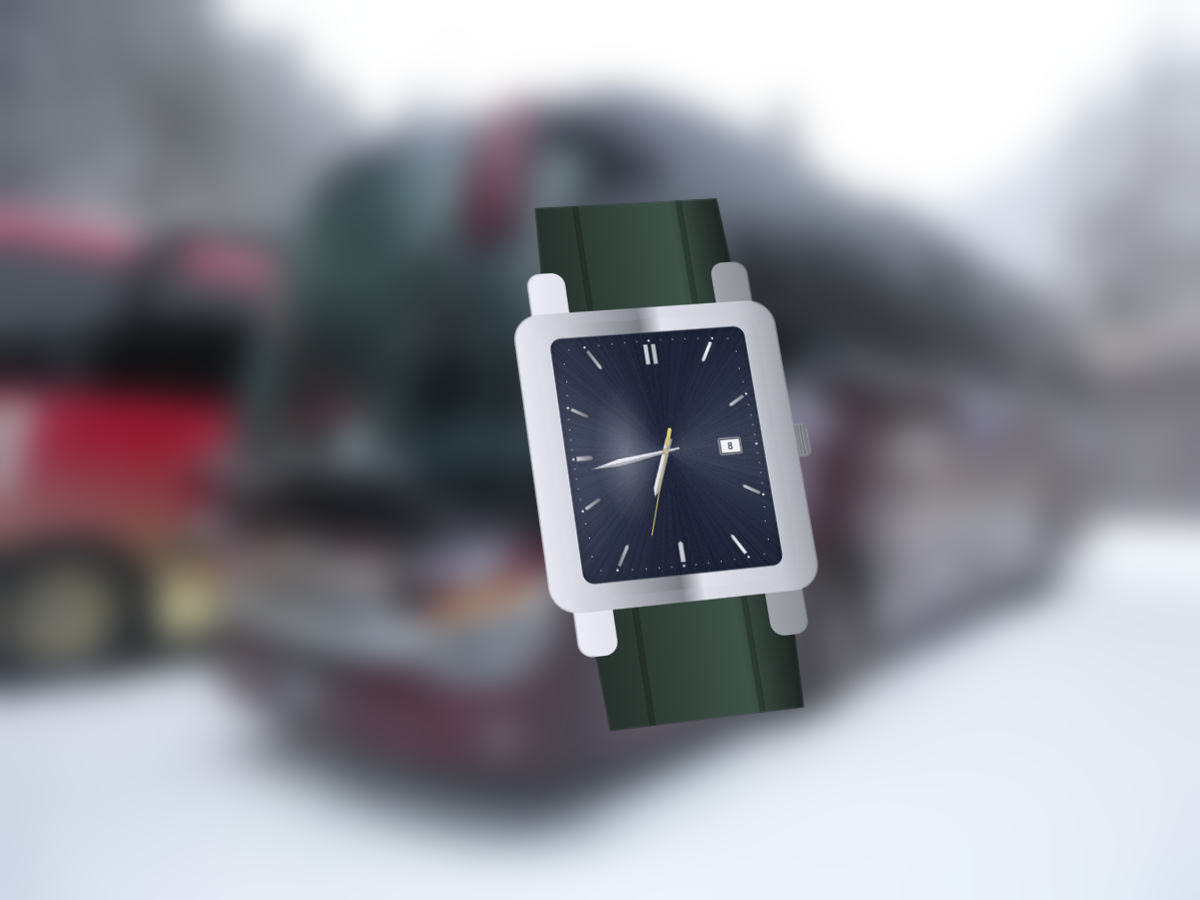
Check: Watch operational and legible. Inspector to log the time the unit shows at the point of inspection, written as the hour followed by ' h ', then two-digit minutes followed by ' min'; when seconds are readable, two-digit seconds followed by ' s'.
6 h 43 min 33 s
